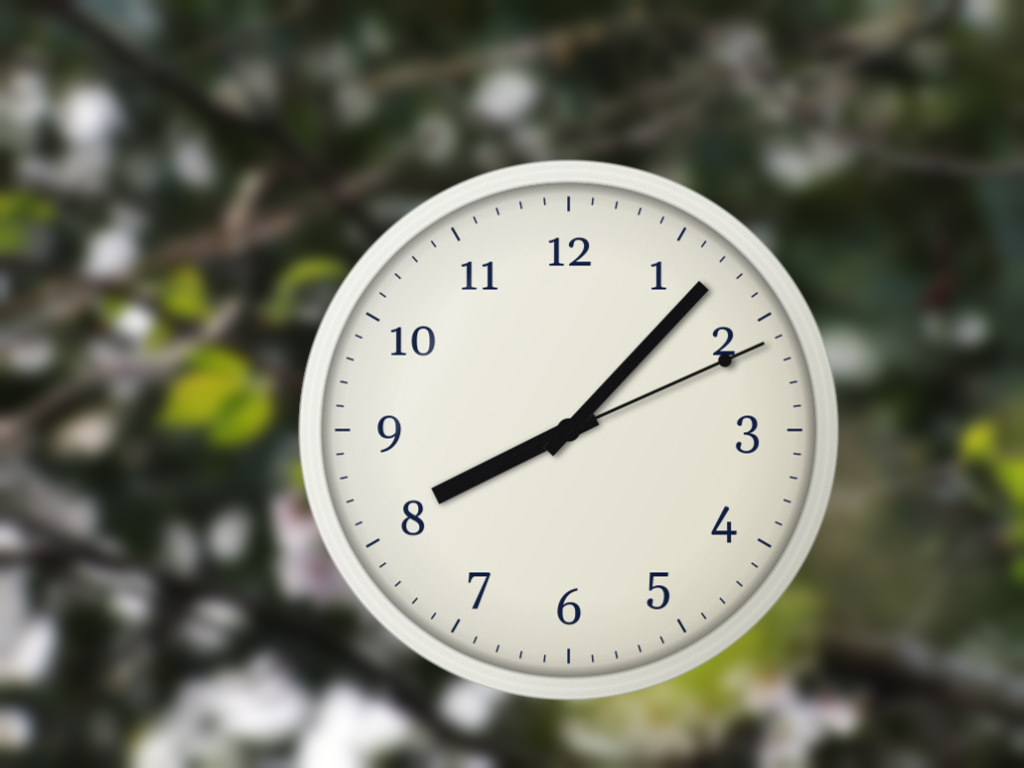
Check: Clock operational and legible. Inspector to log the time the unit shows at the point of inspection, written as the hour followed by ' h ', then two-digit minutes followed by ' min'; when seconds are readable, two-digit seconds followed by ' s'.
8 h 07 min 11 s
